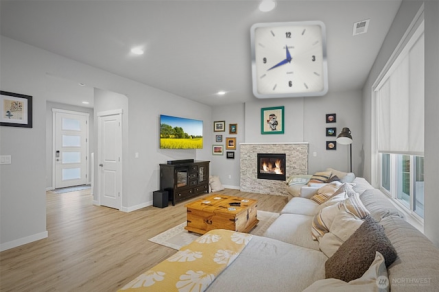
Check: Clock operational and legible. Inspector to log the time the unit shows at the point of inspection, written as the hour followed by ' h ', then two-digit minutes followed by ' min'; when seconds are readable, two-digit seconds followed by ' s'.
11 h 41 min
